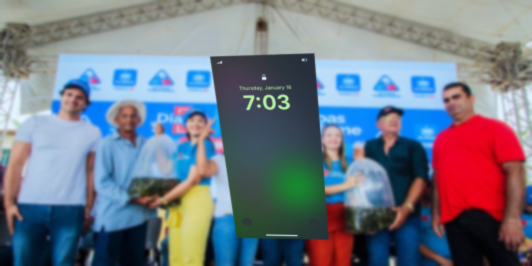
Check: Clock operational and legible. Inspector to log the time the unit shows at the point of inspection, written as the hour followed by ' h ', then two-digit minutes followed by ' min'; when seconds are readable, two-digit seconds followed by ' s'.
7 h 03 min
